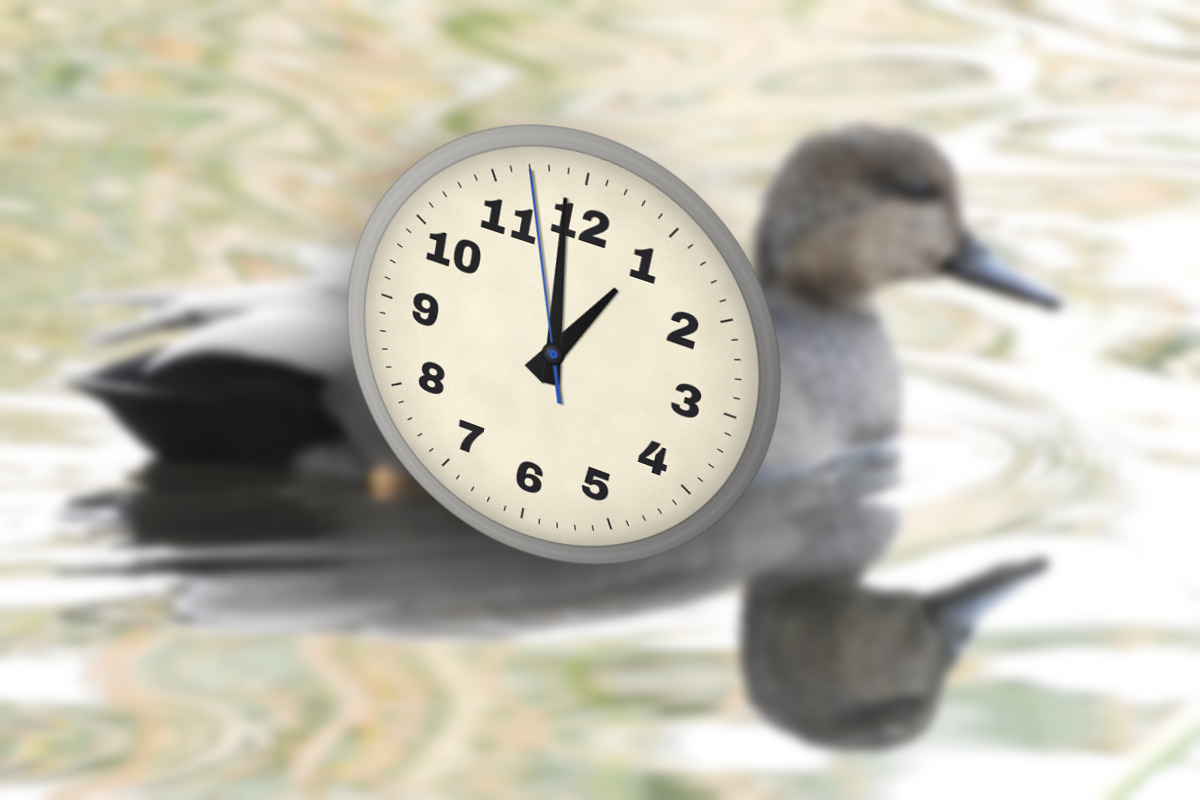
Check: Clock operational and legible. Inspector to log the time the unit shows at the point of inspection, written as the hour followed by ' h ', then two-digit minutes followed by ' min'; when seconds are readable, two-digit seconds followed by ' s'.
12 h 58 min 57 s
